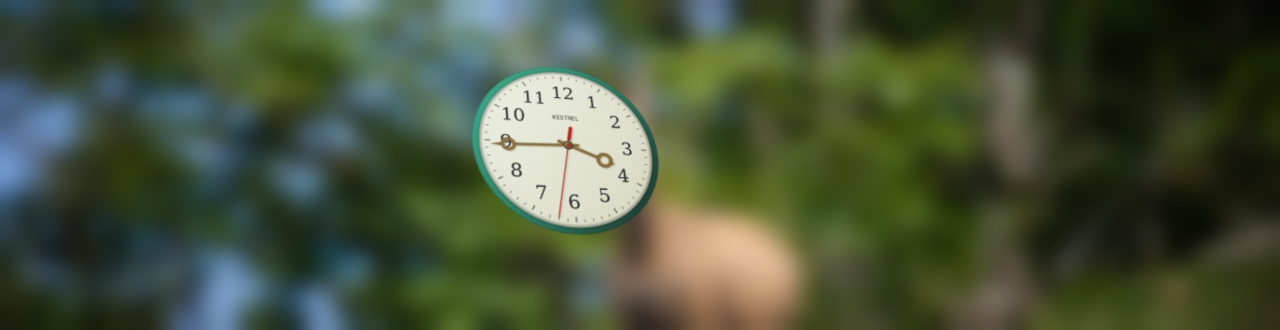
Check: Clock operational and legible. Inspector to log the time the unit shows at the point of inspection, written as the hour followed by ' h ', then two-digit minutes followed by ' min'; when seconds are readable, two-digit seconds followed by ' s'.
3 h 44 min 32 s
